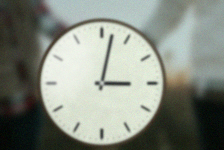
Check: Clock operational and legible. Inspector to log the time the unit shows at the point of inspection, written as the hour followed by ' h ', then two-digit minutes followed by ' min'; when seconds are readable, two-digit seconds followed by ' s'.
3 h 02 min
